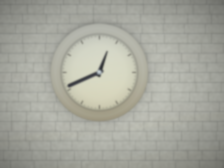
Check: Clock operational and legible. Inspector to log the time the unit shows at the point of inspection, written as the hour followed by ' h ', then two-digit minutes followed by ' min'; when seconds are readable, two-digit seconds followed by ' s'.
12 h 41 min
